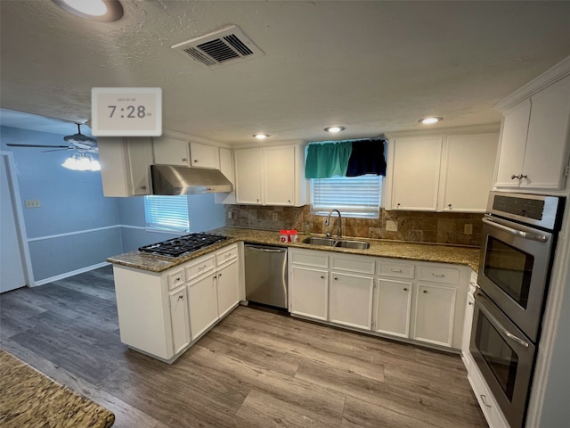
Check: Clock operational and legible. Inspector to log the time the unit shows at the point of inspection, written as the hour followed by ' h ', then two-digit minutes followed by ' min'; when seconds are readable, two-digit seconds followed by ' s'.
7 h 28 min
